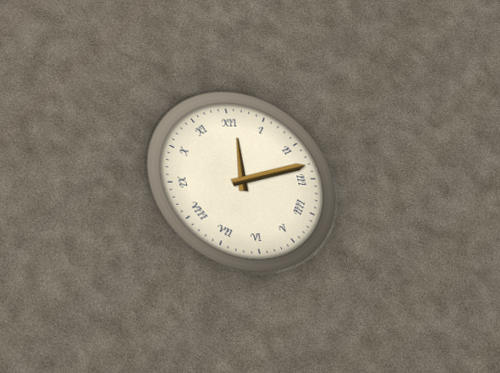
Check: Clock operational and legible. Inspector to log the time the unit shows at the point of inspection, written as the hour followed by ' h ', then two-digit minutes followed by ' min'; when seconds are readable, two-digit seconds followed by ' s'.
12 h 13 min
